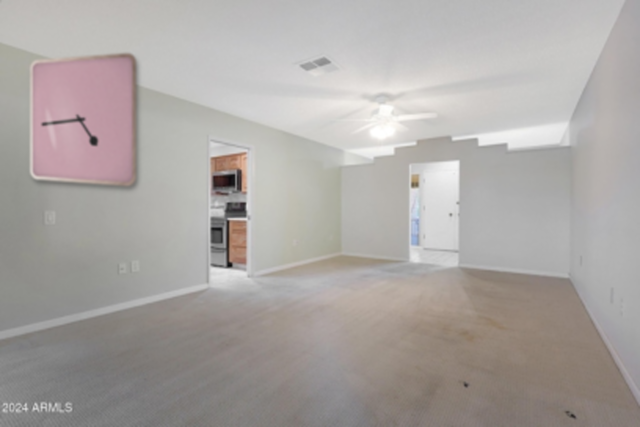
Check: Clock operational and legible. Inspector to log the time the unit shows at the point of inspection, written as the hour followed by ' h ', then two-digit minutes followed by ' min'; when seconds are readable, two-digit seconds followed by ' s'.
4 h 44 min
